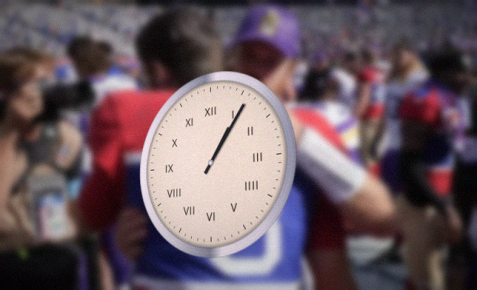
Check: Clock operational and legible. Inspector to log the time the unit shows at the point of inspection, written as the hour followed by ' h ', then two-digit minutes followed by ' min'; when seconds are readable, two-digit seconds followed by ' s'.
1 h 06 min
